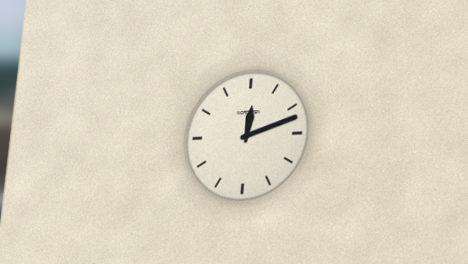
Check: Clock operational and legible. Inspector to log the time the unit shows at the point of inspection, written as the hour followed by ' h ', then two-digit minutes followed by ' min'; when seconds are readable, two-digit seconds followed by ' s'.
12 h 12 min
